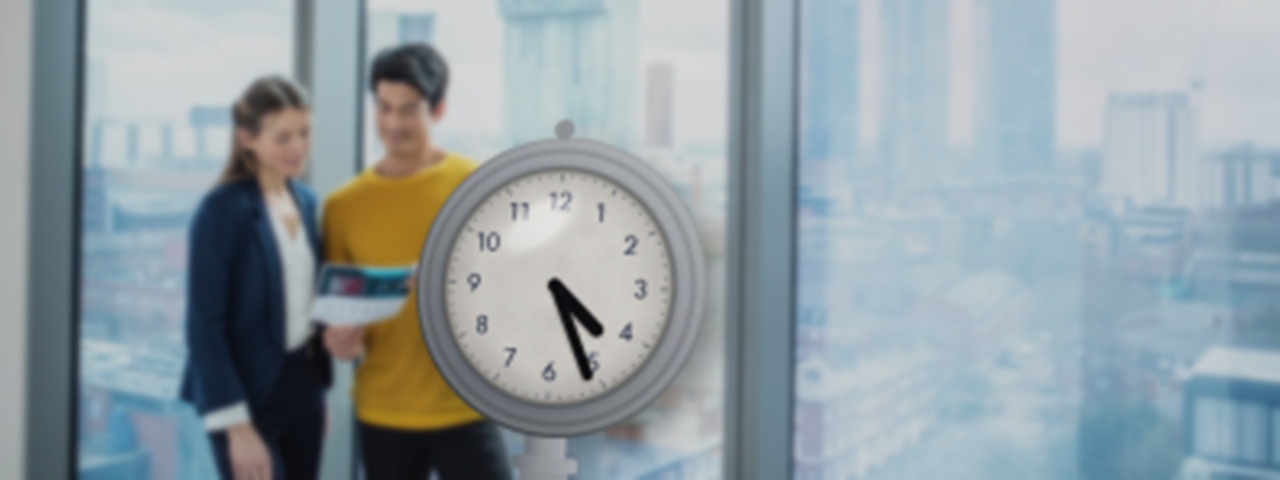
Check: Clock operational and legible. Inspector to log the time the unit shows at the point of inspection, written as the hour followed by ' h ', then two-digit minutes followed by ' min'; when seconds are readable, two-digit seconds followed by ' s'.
4 h 26 min
